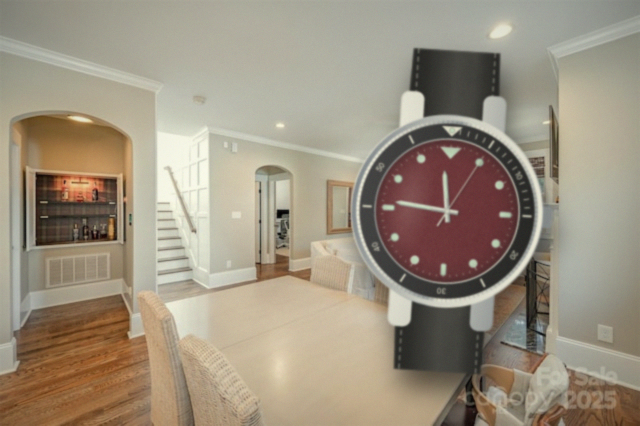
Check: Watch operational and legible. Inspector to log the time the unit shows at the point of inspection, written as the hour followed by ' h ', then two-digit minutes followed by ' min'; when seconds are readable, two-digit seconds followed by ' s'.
11 h 46 min 05 s
